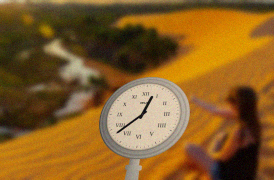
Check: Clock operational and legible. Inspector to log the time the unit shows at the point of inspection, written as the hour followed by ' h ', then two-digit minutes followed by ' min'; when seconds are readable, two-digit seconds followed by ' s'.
12 h 38 min
